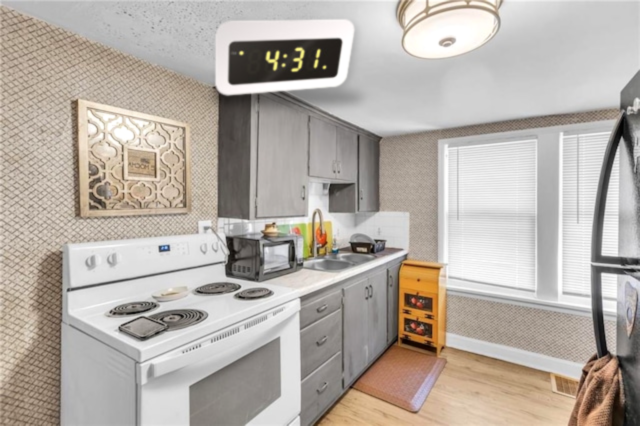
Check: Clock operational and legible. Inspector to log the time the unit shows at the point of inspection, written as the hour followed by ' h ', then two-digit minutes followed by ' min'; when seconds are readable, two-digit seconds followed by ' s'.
4 h 31 min
